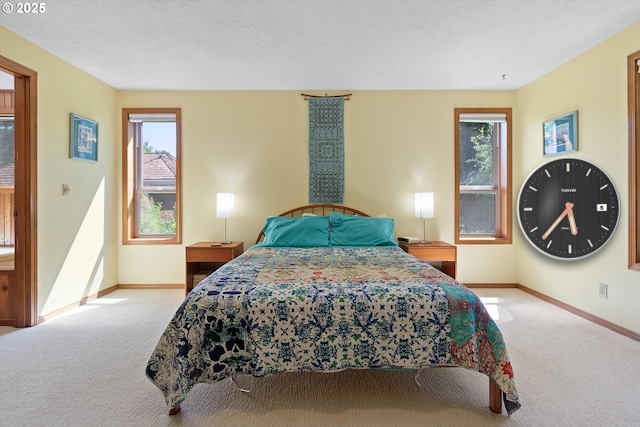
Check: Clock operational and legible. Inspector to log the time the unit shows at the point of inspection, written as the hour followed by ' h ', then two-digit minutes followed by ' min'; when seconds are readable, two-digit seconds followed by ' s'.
5 h 37 min
